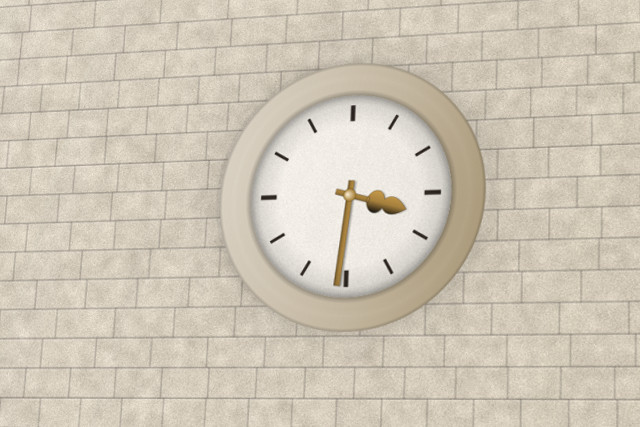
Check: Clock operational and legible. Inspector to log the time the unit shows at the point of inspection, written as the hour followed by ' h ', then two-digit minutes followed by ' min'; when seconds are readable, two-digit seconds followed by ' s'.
3 h 31 min
